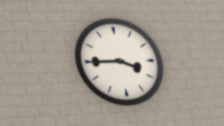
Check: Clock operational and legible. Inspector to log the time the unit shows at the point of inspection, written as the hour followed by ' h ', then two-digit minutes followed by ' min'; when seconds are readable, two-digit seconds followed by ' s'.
3 h 45 min
